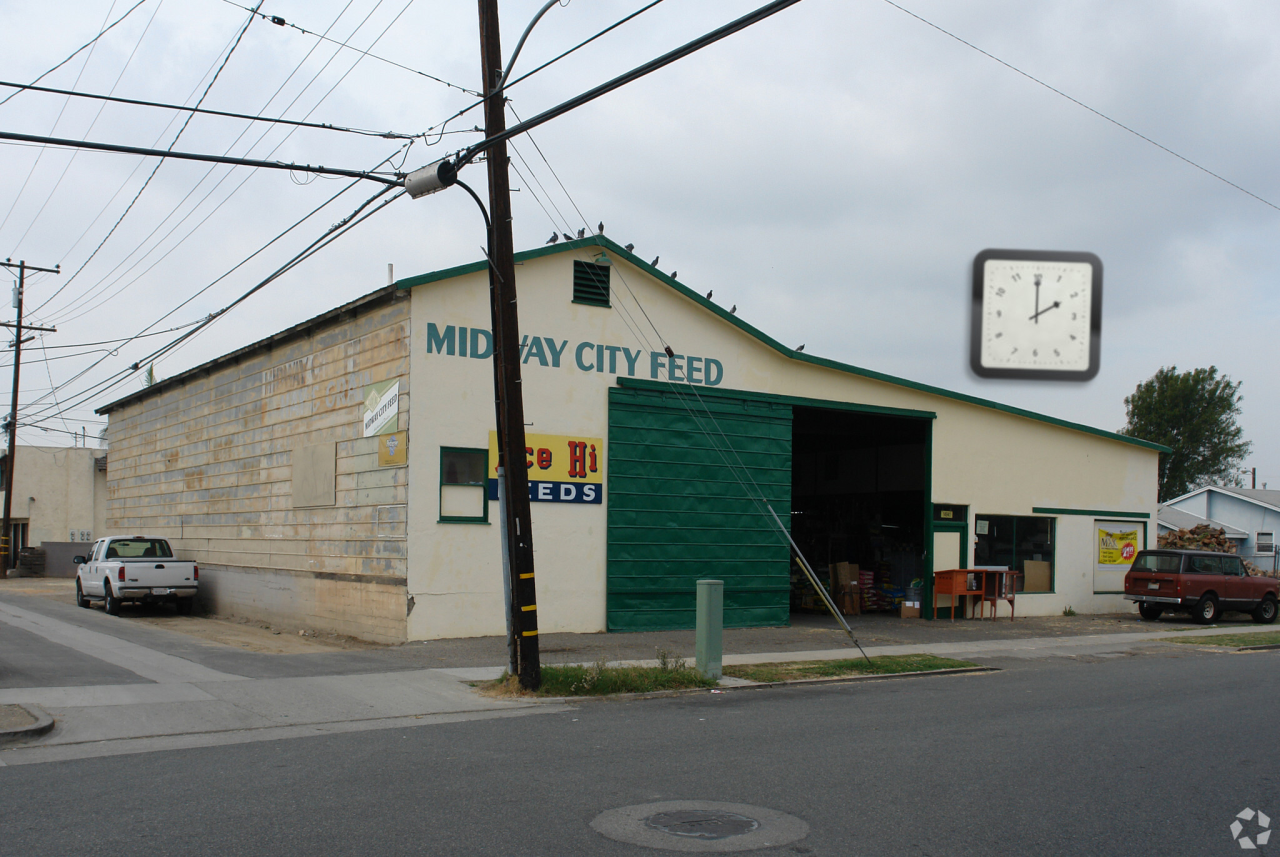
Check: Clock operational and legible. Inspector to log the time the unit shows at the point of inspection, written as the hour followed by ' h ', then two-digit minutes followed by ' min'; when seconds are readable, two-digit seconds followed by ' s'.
2 h 00 min
